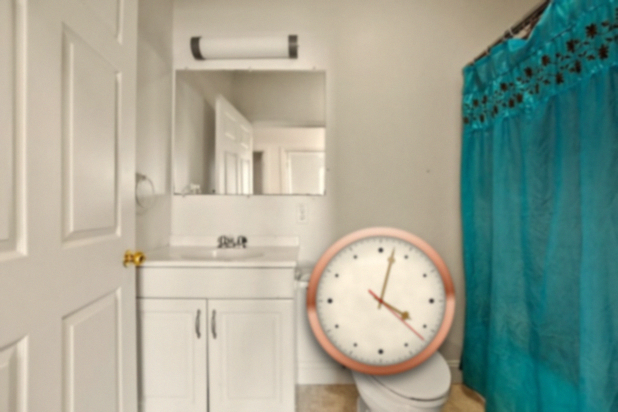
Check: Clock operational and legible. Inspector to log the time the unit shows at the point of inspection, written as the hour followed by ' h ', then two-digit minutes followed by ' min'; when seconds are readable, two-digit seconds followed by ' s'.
4 h 02 min 22 s
